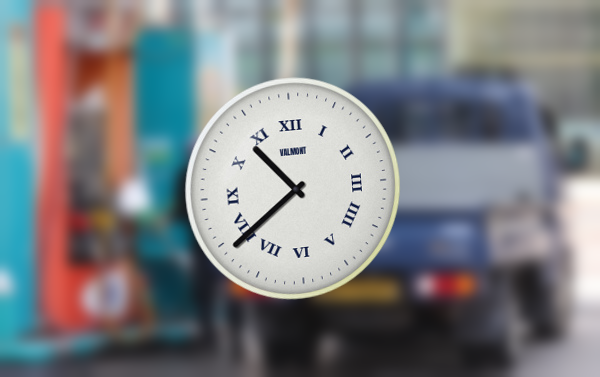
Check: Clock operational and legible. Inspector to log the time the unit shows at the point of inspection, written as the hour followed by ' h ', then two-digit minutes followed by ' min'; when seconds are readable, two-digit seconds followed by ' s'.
10 h 39 min
